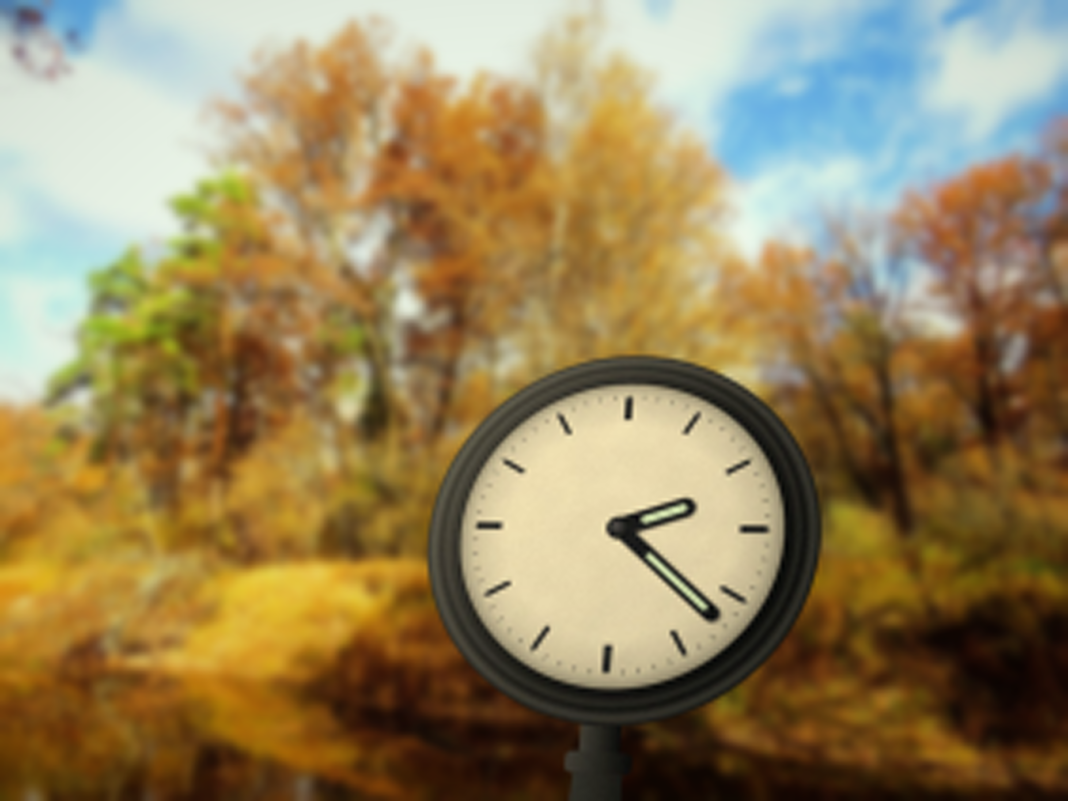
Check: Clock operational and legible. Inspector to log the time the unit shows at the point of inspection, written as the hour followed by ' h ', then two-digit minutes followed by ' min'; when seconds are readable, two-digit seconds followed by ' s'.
2 h 22 min
